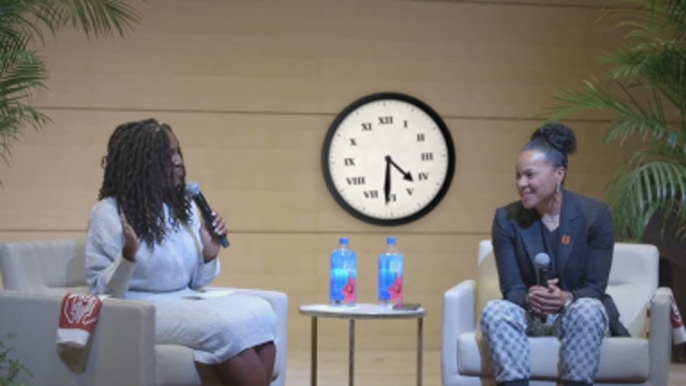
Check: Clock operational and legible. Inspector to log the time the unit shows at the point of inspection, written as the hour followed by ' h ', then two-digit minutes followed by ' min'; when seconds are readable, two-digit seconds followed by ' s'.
4 h 31 min
